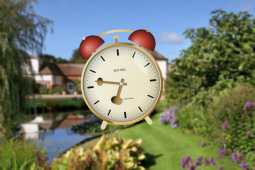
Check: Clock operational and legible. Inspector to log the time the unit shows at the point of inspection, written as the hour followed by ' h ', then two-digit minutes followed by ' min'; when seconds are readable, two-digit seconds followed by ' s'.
6 h 47 min
